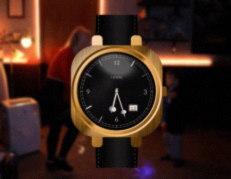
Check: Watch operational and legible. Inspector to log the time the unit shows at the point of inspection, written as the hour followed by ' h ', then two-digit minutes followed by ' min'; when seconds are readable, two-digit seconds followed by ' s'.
6 h 27 min
